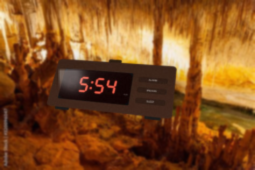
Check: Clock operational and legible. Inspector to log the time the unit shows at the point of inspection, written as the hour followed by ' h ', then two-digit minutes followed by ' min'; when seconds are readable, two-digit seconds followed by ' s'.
5 h 54 min
